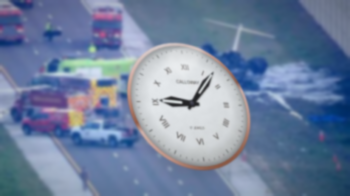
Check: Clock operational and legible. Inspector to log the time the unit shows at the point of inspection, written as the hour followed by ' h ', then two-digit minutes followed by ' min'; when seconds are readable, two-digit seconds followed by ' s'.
9 h 07 min
